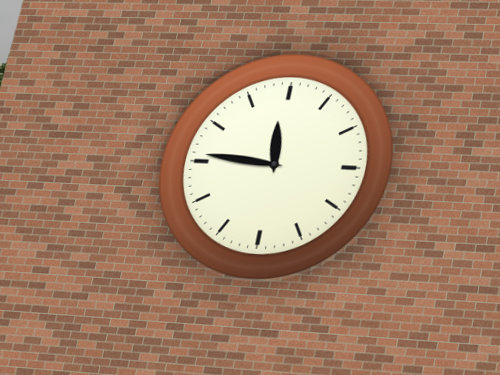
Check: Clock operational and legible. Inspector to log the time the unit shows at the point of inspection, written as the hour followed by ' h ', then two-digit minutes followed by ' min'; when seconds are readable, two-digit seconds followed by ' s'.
11 h 46 min
